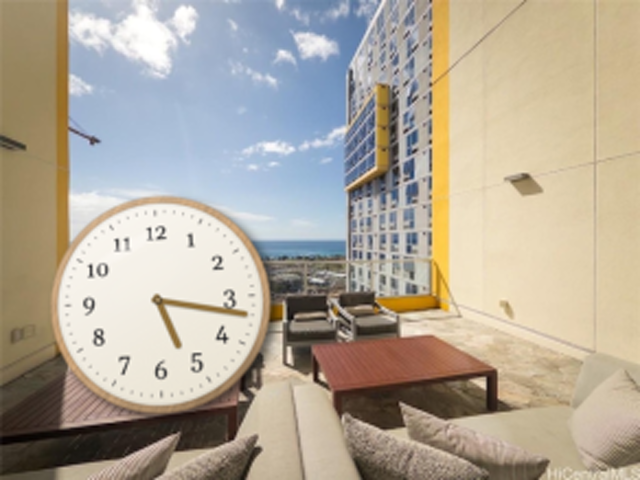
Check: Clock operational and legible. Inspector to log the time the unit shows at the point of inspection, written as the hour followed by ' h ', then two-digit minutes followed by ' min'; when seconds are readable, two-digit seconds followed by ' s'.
5 h 17 min
